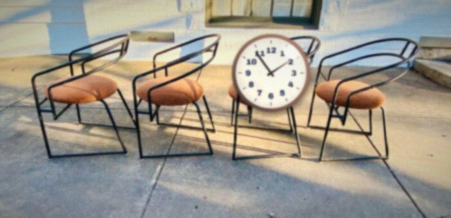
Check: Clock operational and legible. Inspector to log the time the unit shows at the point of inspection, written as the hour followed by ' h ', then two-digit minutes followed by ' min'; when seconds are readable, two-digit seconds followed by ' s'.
1 h 54 min
